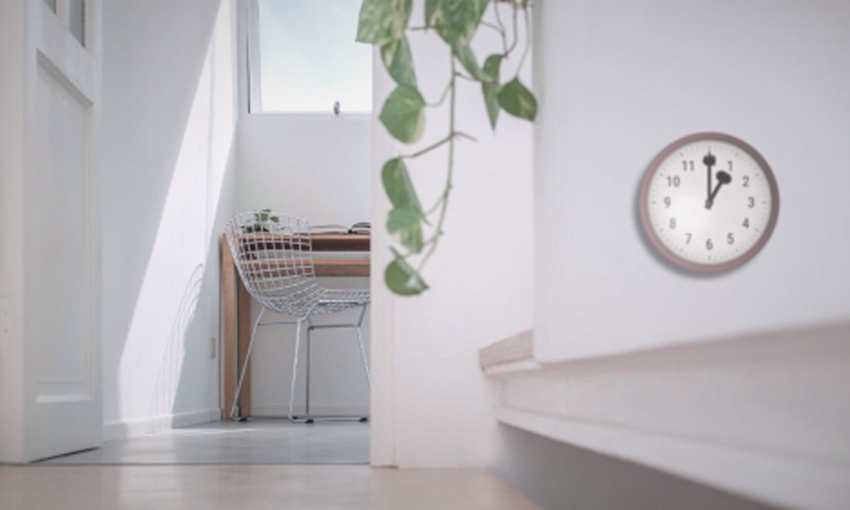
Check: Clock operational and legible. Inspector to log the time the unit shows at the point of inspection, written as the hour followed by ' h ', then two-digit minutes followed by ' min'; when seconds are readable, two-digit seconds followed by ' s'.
1 h 00 min
